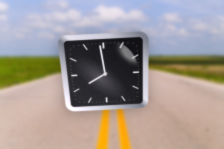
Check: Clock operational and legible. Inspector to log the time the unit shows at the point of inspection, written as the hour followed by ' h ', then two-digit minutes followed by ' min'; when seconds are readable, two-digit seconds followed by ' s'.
7 h 59 min
